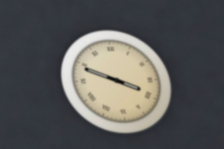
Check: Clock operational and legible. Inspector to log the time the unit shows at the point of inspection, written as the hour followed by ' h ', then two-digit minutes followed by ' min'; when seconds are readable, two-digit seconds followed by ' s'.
3 h 49 min
